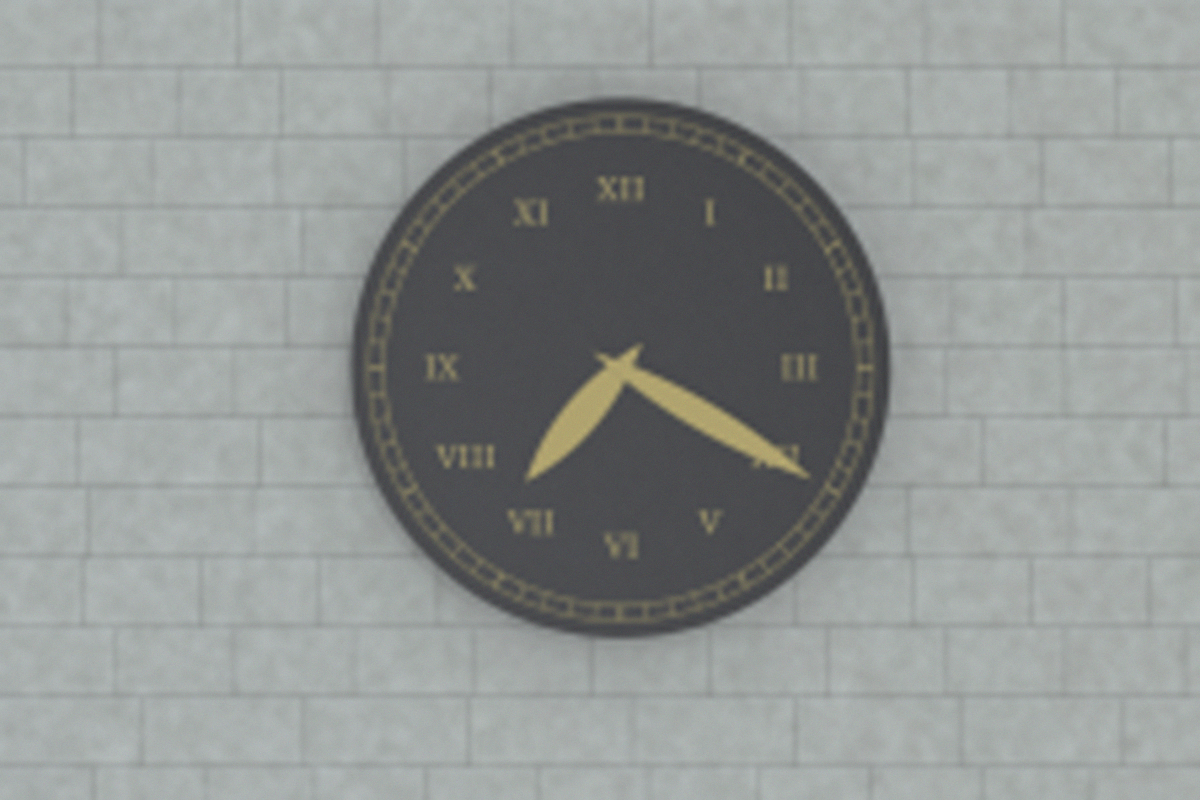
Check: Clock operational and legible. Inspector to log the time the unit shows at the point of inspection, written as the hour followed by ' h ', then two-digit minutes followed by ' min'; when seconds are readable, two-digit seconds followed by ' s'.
7 h 20 min
